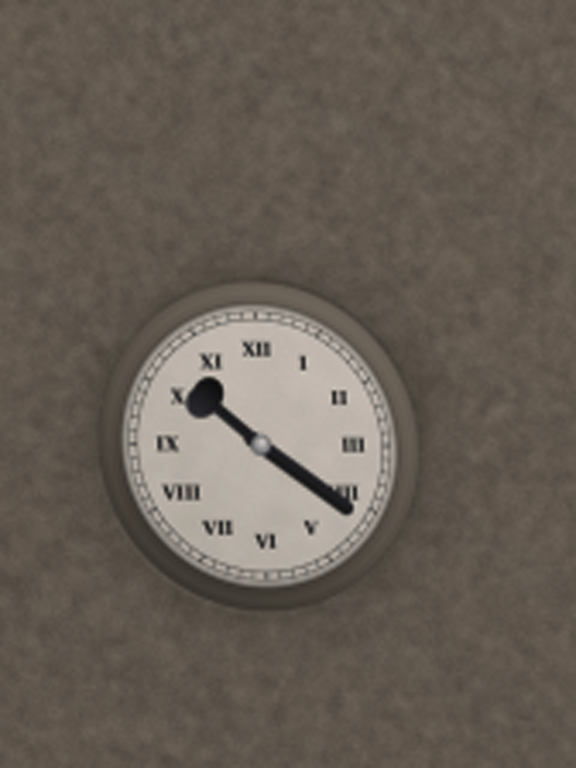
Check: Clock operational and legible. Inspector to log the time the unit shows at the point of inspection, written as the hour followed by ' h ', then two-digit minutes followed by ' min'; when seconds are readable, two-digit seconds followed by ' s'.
10 h 21 min
